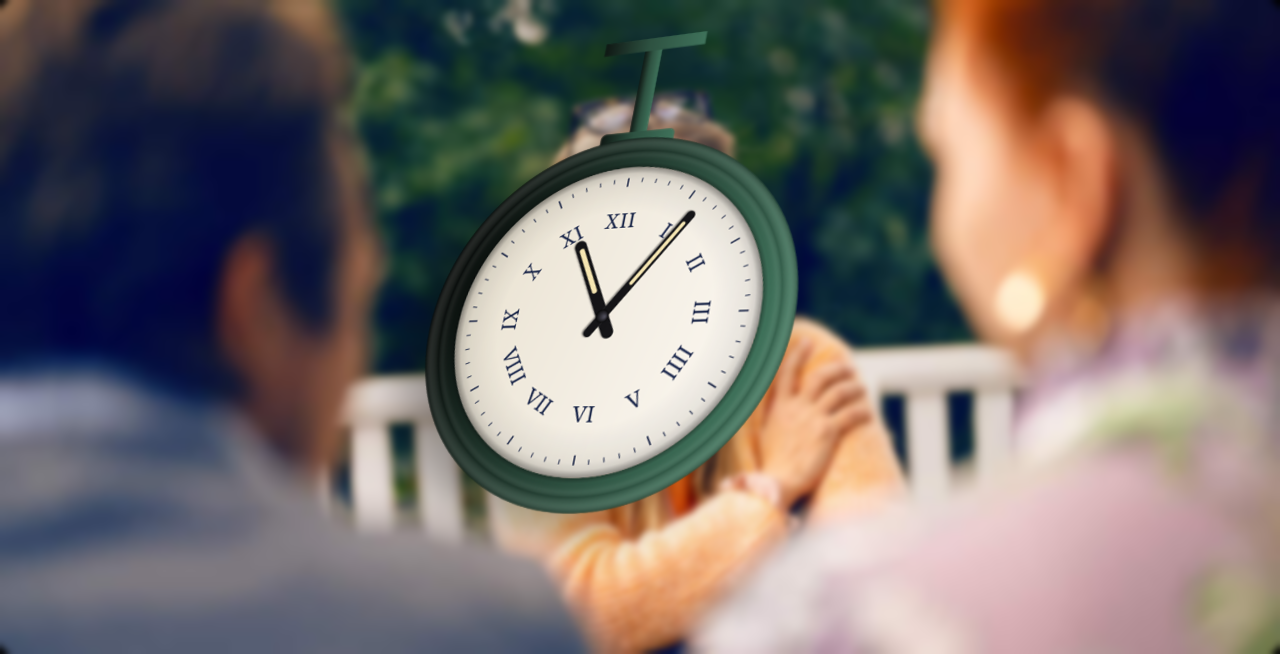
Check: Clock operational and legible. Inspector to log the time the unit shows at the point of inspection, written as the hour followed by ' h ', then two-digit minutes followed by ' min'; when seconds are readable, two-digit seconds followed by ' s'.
11 h 06 min
